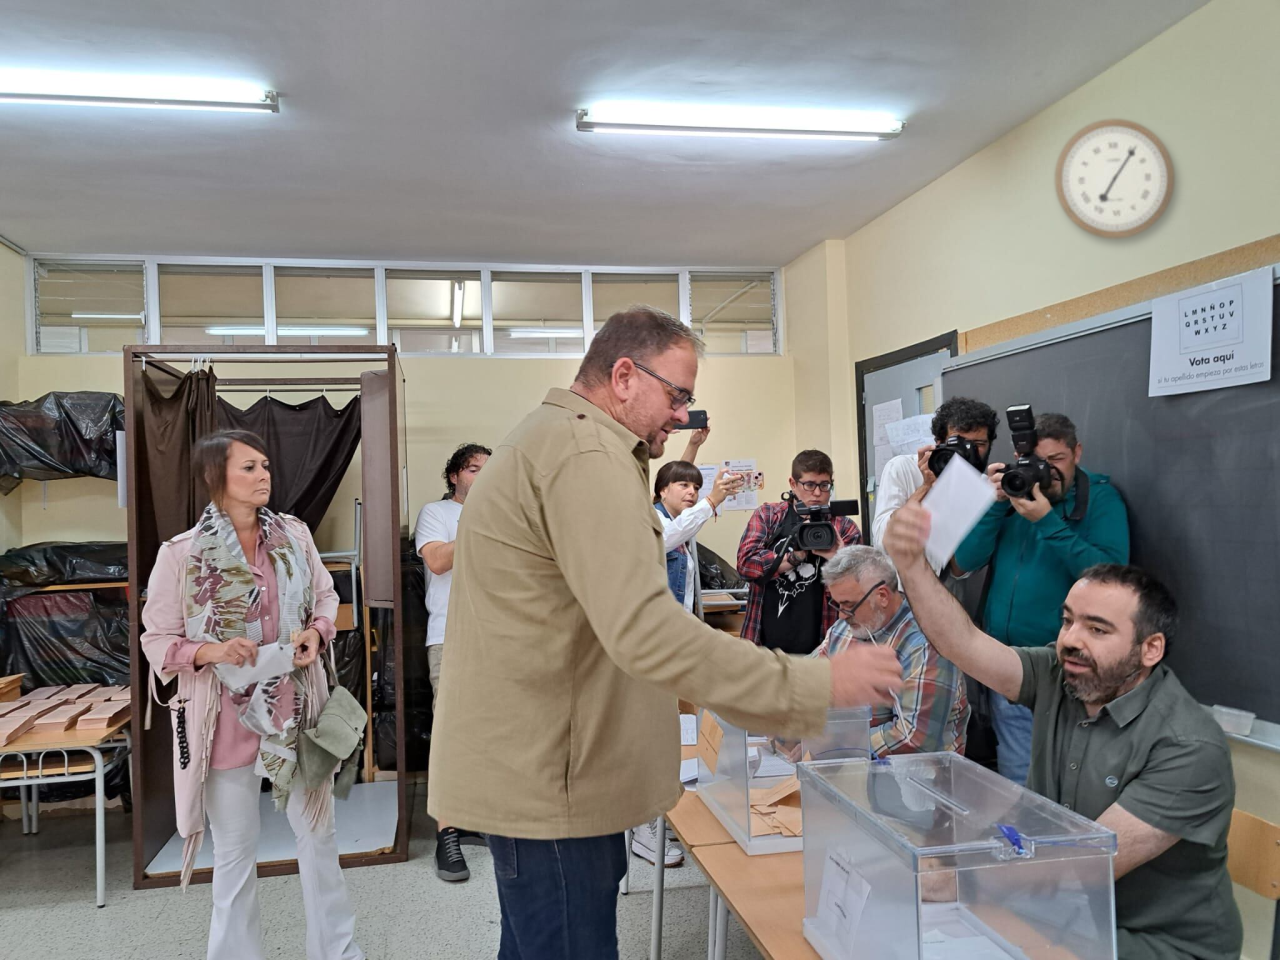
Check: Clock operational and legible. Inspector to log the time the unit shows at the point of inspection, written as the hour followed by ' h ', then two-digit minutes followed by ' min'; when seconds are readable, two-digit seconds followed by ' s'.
7 h 06 min
